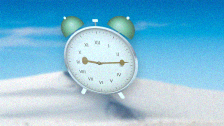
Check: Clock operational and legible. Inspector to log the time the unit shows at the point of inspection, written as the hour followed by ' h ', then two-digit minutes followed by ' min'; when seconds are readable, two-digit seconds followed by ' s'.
9 h 14 min
